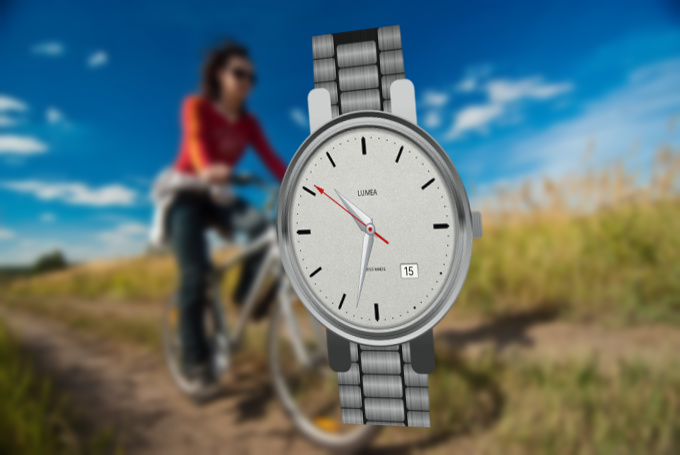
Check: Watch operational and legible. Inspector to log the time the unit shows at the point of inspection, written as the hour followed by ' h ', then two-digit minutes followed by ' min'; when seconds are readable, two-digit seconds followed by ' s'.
10 h 32 min 51 s
